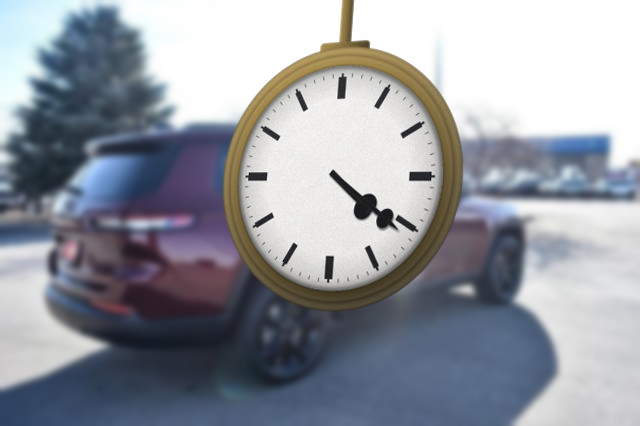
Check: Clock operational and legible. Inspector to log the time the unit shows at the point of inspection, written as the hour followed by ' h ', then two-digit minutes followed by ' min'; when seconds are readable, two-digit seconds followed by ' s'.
4 h 21 min
